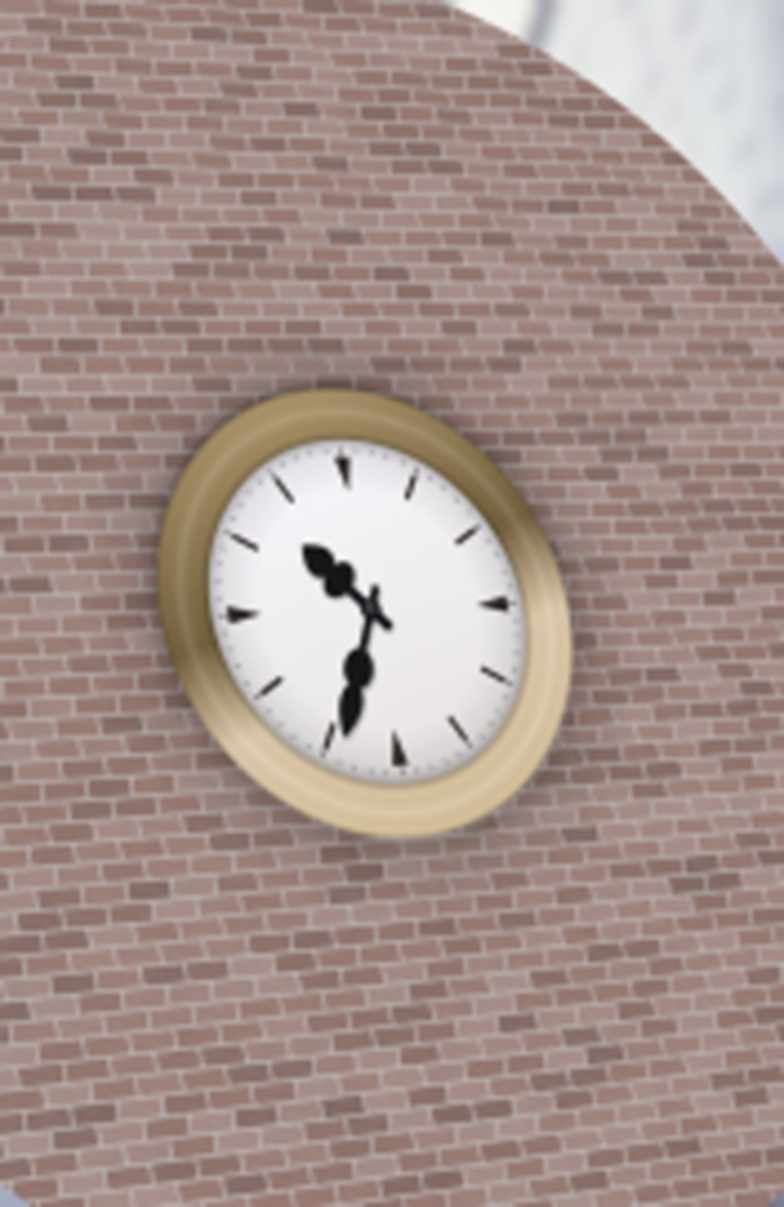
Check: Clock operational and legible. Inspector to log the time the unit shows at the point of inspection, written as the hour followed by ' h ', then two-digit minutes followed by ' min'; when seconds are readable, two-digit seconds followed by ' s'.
10 h 34 min
